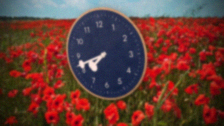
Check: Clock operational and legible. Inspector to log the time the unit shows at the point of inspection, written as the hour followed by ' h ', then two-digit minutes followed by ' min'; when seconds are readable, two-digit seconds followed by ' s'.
7 h 42 min
